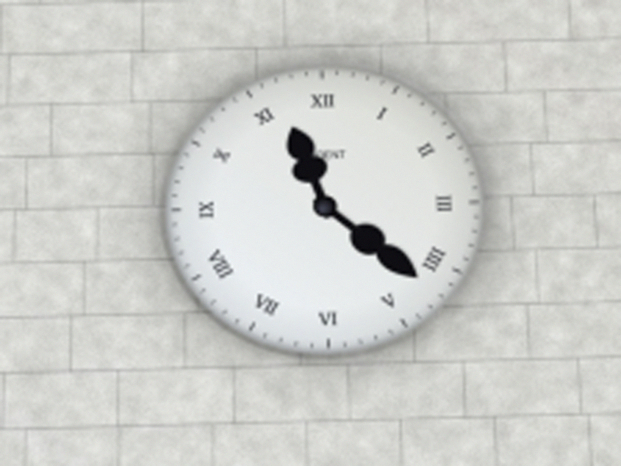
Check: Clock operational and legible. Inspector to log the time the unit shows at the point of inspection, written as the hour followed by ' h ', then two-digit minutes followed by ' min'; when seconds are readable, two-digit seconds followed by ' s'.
11 h 22 min
